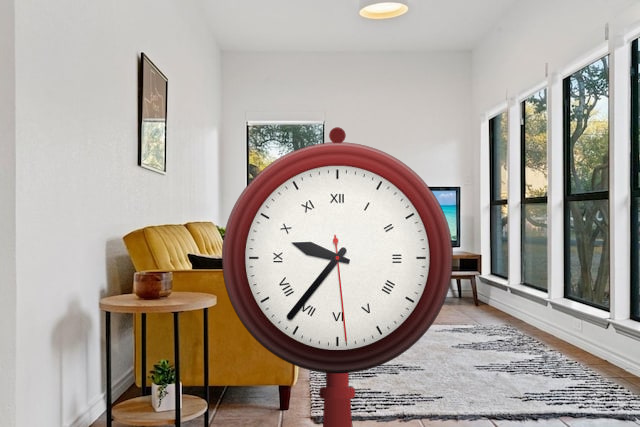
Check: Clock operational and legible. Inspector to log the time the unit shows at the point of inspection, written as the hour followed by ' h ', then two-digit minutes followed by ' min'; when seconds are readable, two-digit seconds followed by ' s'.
9 h 36 min 29 s
